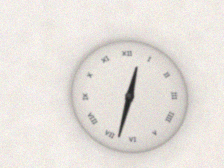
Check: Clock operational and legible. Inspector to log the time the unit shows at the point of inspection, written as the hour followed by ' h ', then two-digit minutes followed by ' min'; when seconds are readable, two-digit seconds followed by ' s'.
12 h 33 min
